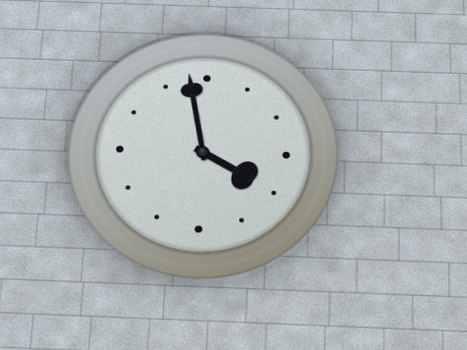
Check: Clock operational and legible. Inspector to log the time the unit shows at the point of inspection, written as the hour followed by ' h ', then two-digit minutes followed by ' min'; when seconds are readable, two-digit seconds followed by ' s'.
3 h 58 min
